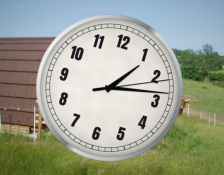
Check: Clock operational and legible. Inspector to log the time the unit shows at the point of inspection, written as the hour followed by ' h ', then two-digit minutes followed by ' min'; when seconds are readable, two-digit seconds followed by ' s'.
1 h 13 min 11 s
